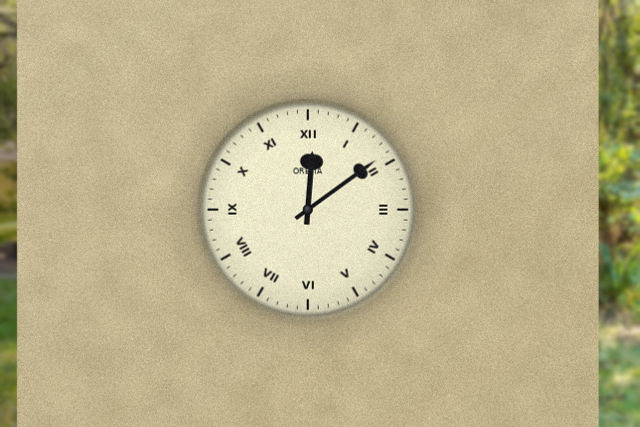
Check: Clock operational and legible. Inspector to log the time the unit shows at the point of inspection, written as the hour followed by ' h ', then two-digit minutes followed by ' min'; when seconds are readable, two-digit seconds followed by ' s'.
12 h 09 min
